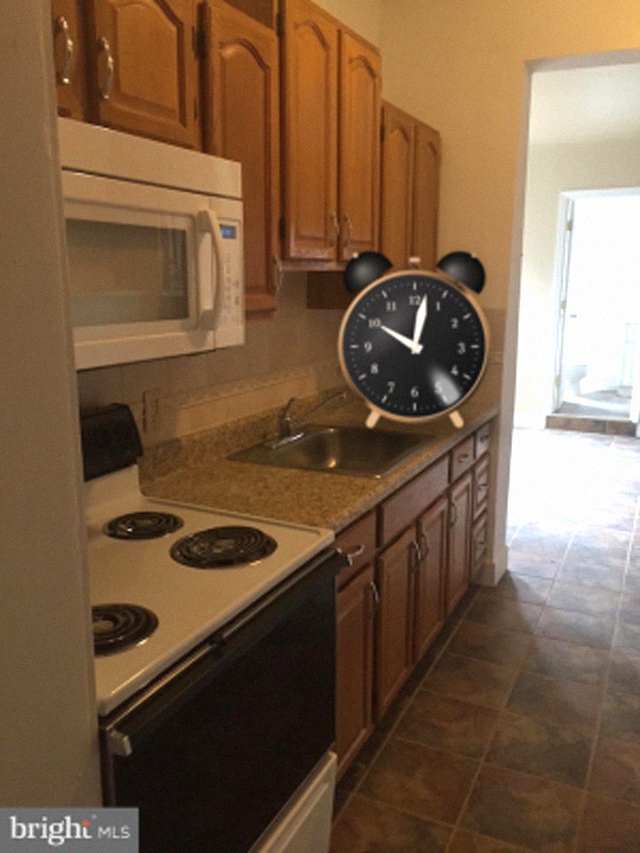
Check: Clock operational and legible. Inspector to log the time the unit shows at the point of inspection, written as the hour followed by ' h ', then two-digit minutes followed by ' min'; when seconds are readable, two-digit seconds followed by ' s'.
10 h 02 min
